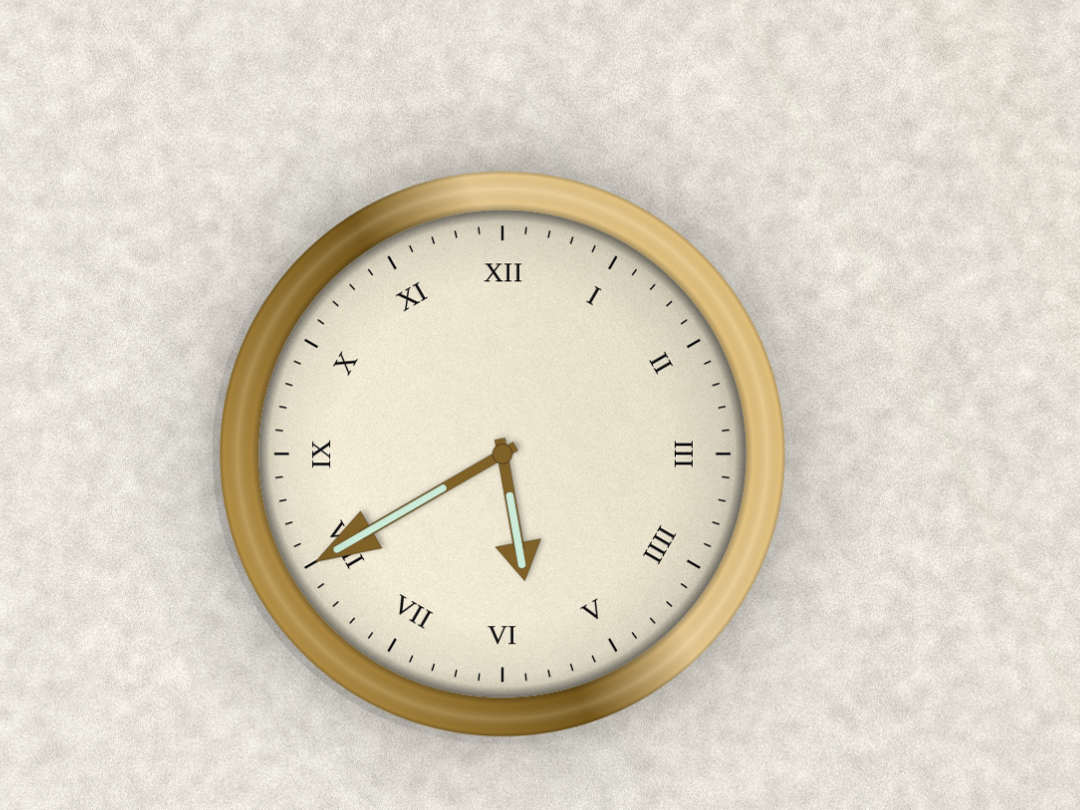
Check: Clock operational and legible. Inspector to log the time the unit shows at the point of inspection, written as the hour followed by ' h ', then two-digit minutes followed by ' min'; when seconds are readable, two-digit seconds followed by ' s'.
5 h 40 min
